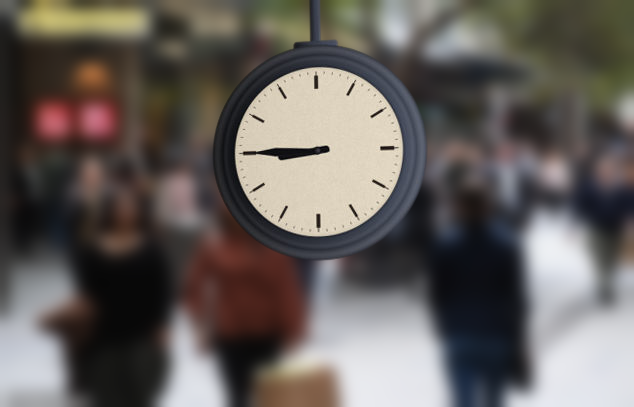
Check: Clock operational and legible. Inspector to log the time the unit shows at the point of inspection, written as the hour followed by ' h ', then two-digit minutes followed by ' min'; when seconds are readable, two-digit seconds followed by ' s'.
8 h 45 min
